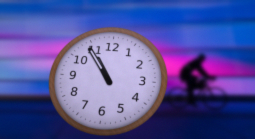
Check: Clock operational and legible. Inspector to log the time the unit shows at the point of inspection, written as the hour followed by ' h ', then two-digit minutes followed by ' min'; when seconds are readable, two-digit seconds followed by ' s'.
10 h 54 min
